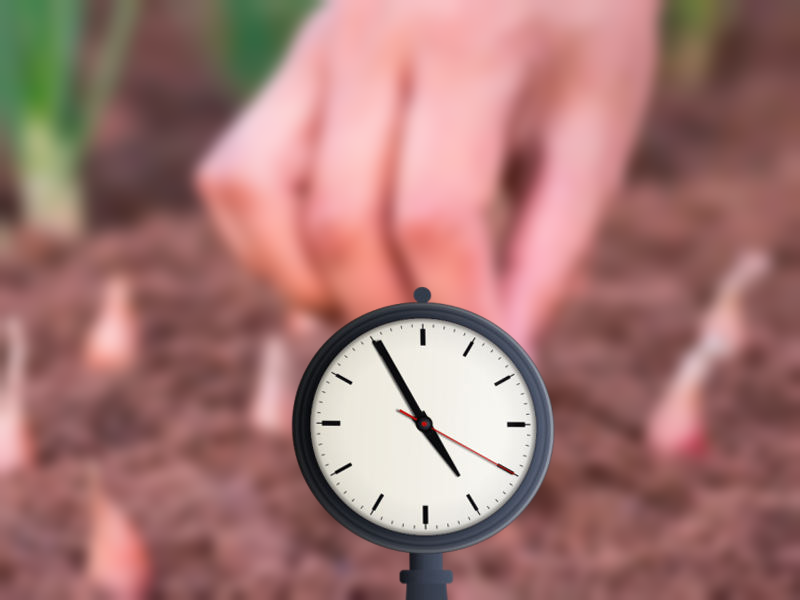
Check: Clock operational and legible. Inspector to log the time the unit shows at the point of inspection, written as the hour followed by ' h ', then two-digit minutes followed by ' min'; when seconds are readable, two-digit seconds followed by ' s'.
4 h 55 min 20 s
